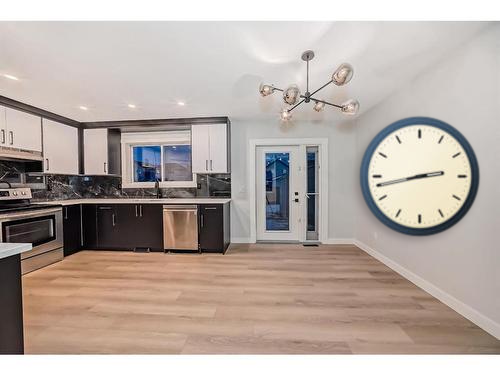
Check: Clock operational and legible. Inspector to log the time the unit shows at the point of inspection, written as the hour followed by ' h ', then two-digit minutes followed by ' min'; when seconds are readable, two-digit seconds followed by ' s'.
2 h 43 min
